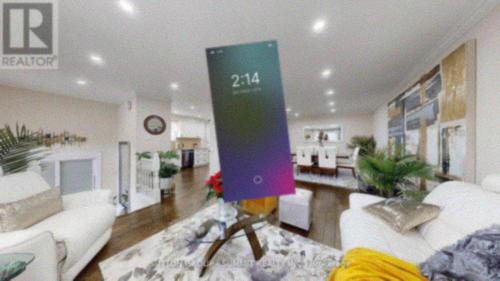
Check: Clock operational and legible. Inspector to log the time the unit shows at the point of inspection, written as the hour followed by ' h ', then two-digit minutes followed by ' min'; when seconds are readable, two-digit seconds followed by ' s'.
2 h 14 min
